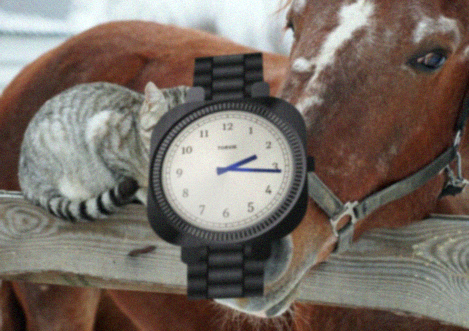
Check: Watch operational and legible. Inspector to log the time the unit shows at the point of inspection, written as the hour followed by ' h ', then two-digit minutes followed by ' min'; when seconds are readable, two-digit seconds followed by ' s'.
2 h 16 min
